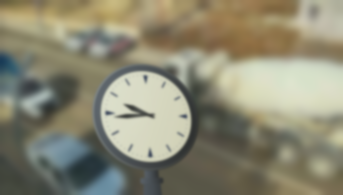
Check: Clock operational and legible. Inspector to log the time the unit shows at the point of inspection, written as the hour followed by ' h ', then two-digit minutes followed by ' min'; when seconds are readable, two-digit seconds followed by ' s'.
9 h 44 min
